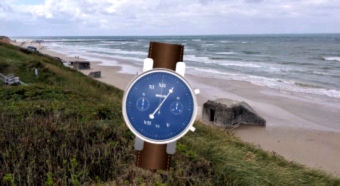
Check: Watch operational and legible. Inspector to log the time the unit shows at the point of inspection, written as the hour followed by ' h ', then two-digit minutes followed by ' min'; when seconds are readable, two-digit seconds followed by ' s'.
7 h 05 min
